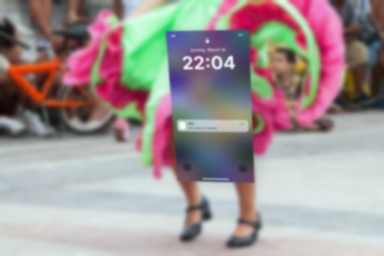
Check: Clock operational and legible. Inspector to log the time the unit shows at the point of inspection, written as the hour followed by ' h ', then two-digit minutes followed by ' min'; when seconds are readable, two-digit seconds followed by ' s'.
22 h 04 min
